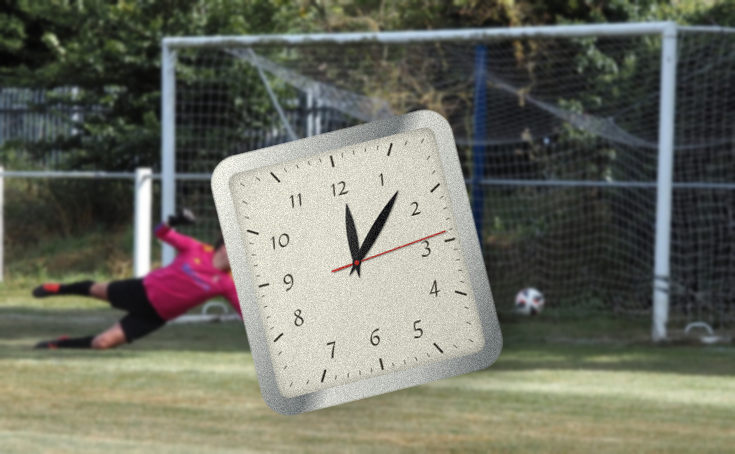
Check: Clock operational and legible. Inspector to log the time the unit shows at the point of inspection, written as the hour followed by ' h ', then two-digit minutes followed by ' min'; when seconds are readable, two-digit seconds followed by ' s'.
12 h 07 min 14 s
